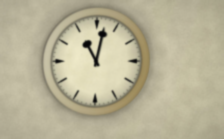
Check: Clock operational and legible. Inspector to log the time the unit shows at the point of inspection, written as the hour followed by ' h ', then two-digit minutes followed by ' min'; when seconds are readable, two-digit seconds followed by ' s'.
11 h 02 min
